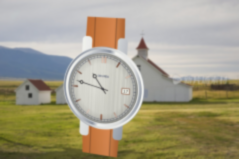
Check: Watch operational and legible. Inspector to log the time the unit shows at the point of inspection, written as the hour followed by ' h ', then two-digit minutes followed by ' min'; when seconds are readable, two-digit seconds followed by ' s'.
10 h 47 min
